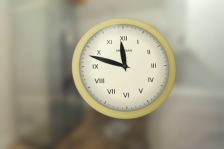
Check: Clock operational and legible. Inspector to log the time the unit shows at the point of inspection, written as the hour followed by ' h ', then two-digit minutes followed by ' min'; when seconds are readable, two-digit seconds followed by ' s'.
11 h 48 min
